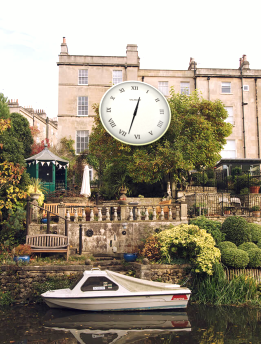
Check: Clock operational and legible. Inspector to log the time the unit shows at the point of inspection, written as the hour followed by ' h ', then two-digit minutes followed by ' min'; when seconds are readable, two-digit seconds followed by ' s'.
12 h 33 min
